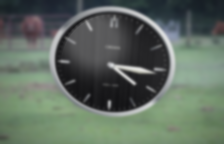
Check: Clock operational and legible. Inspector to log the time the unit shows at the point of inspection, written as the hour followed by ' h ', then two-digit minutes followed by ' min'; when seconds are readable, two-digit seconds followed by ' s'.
4 h 16 min
